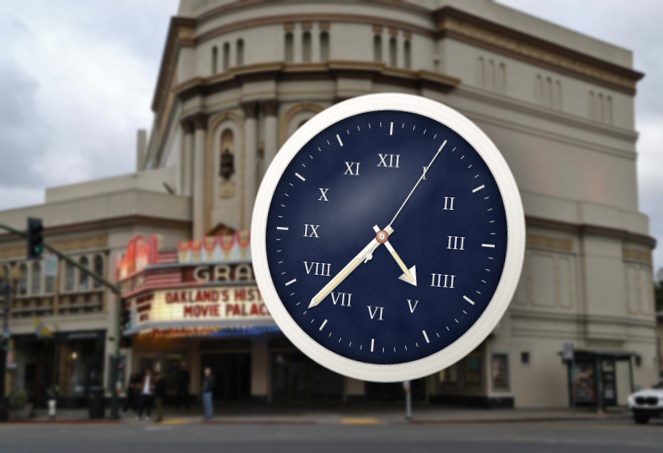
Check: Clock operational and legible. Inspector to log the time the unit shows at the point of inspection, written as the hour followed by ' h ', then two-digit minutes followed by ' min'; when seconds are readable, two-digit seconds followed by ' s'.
4 h 37 min 05 s
